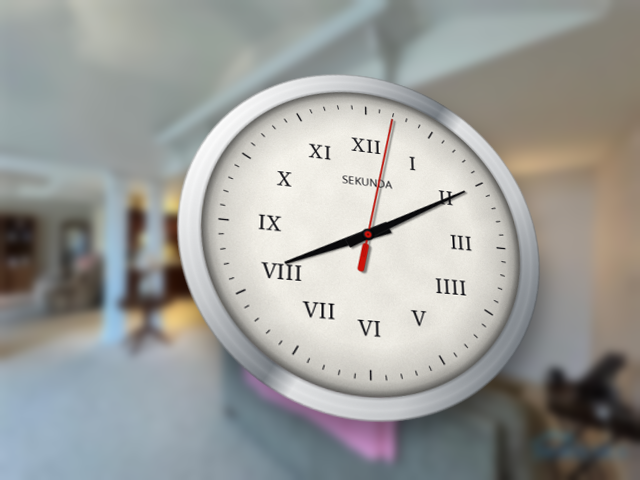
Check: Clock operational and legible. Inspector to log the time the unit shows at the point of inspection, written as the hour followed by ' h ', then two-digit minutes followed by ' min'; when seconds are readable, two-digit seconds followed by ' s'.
8 h 10 min 02 s
